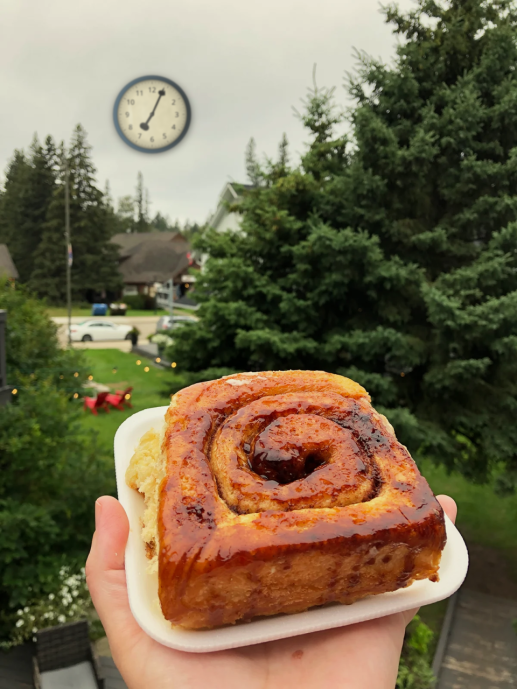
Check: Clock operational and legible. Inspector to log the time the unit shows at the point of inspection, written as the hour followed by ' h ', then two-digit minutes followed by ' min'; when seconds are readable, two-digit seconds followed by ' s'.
7 h 04 min
